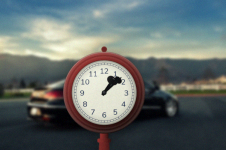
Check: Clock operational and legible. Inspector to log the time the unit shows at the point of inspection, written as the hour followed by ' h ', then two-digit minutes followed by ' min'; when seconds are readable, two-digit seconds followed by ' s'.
1 h 08 min
